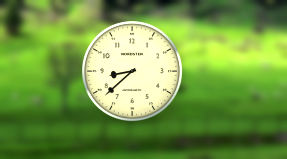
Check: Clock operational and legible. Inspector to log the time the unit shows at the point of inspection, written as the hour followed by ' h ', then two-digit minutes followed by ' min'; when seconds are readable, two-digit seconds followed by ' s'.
8 h 38 min
